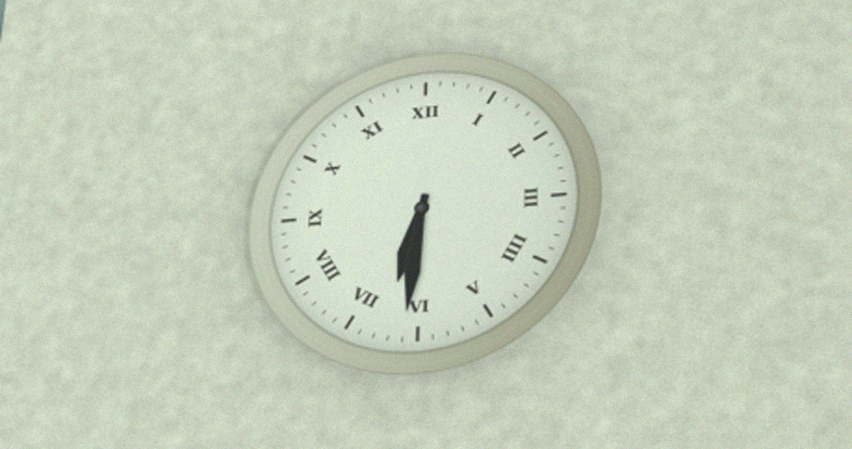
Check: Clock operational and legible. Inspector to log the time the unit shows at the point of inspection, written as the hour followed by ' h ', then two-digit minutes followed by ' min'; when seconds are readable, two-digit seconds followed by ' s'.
6 h 31 min
